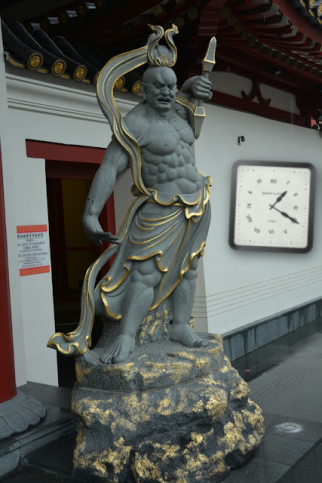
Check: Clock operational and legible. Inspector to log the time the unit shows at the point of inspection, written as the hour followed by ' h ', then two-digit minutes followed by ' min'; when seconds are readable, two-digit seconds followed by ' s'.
1 h 20 min
